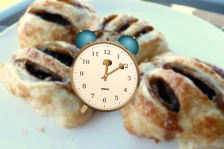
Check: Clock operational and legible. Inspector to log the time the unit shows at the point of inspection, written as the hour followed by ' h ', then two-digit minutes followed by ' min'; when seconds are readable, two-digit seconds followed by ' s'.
12 h 09 min
